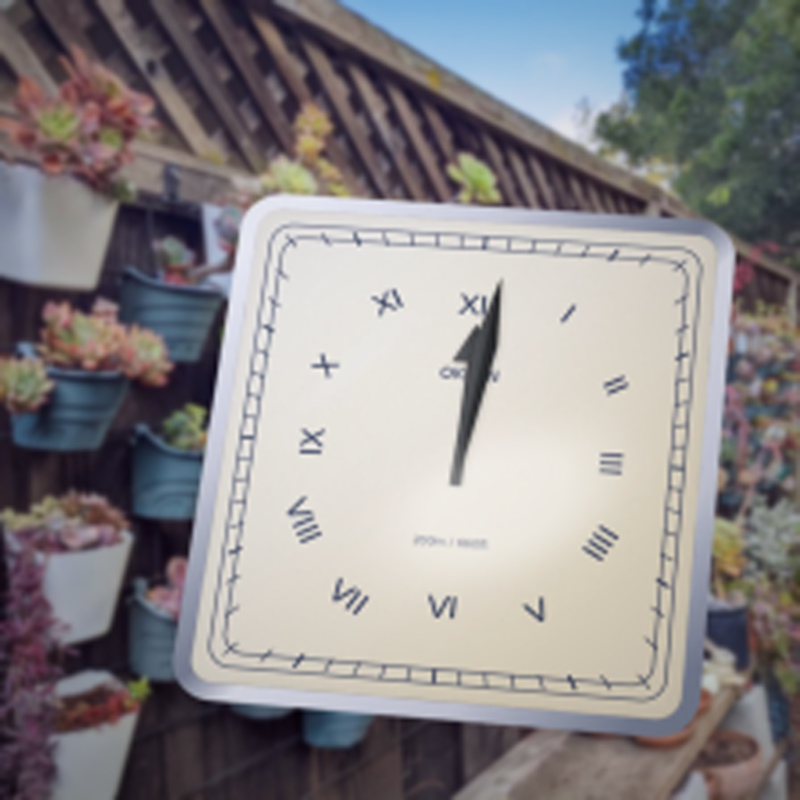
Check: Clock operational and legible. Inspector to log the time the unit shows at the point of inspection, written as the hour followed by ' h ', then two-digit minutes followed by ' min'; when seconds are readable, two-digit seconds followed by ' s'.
12 h 01 min
